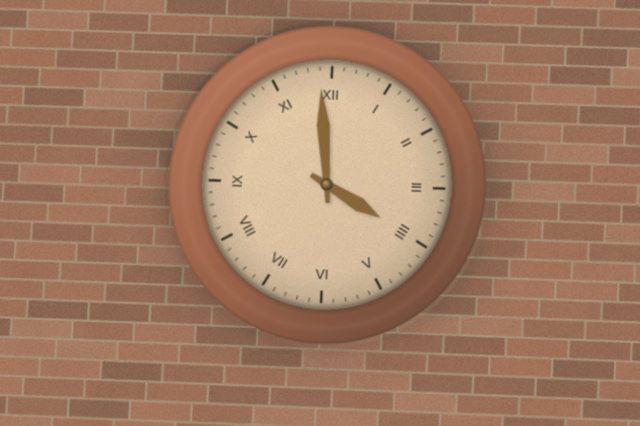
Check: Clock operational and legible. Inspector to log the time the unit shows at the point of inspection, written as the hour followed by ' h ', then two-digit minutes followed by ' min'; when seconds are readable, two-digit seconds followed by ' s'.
3 h 59 min
